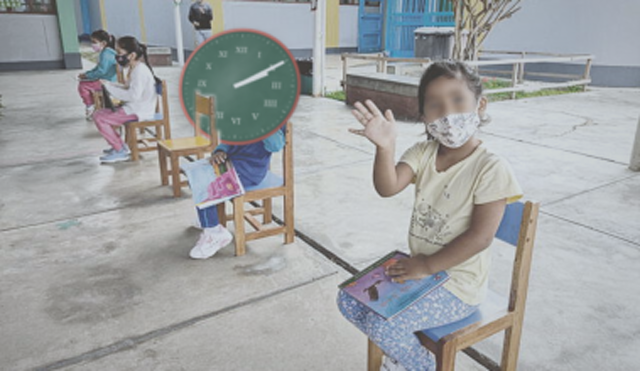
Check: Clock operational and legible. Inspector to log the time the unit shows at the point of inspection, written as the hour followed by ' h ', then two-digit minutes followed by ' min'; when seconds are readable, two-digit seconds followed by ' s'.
2 h 10 min
